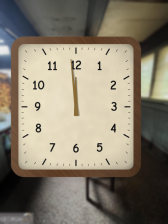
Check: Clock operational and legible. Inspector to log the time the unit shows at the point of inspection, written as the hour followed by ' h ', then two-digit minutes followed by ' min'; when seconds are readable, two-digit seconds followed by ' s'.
11 h 59 min
